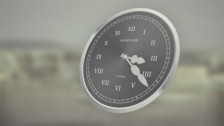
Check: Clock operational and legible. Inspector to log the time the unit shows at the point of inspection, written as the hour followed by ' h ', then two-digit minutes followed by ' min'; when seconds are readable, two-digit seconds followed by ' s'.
3 h 22 min
